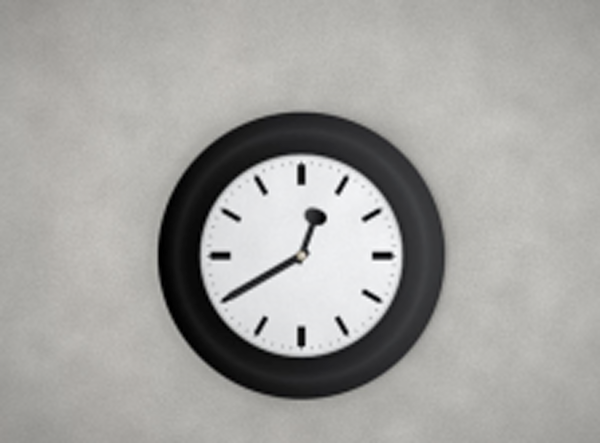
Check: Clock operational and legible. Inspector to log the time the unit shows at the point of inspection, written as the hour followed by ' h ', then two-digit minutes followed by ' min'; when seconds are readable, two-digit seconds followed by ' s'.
12 h 40 min
